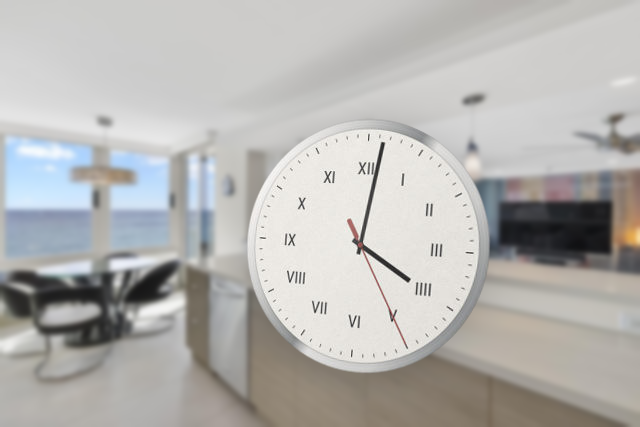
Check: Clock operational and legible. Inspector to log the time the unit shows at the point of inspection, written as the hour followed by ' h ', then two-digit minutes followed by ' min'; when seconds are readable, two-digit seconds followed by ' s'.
4 h 01 min 25 s
